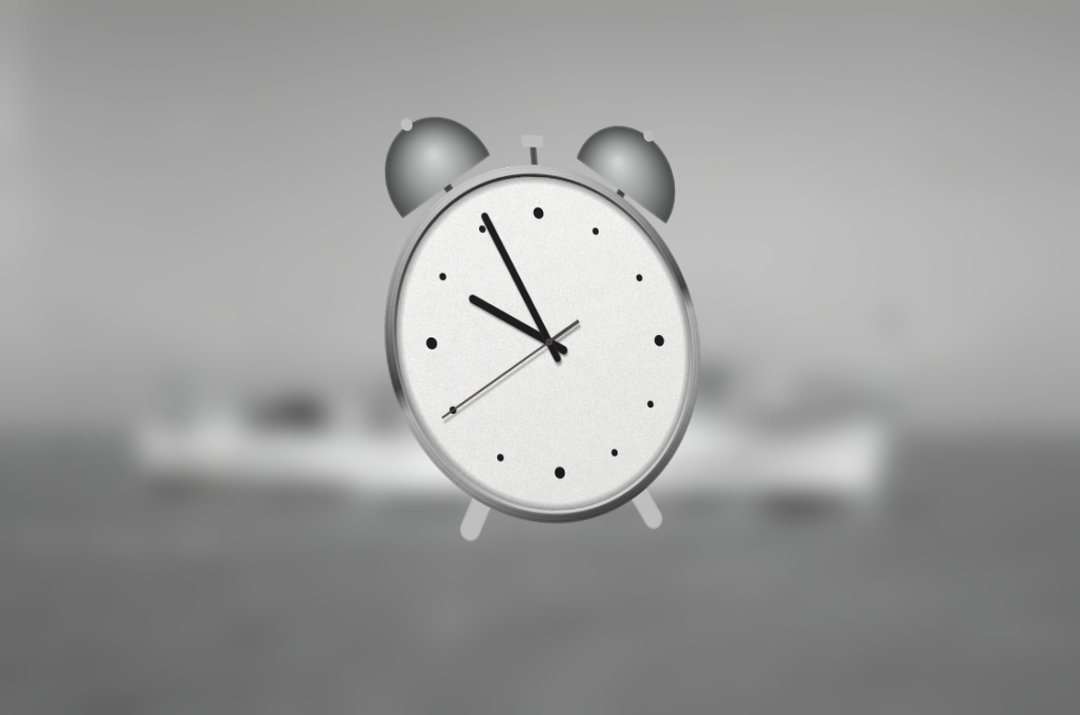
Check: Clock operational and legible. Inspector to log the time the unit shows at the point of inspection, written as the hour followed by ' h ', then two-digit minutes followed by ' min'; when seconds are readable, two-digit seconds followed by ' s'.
9 h 55 min 40 s
